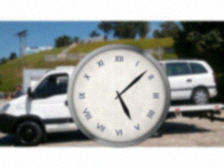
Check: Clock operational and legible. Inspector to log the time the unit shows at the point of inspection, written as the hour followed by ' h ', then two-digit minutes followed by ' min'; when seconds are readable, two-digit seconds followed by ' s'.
5 h 08 min
